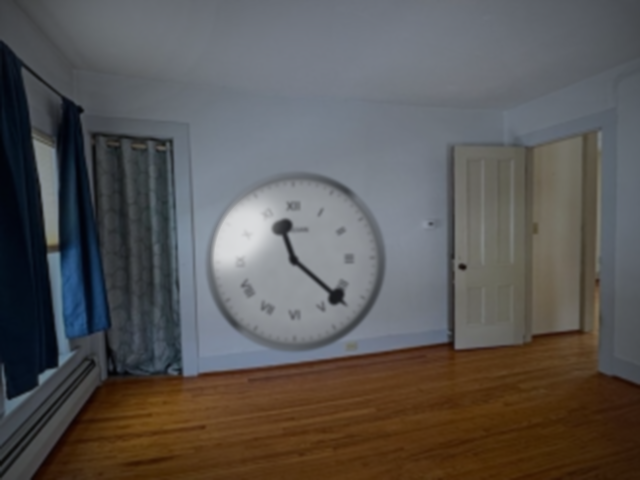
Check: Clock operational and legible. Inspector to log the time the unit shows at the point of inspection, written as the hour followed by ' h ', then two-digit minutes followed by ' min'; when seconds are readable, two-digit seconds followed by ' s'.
11 h 22 min
